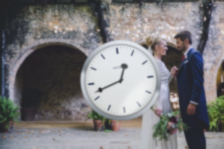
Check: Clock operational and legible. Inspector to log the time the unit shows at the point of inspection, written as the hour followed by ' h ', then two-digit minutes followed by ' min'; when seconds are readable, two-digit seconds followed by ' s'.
12 h 42 min
